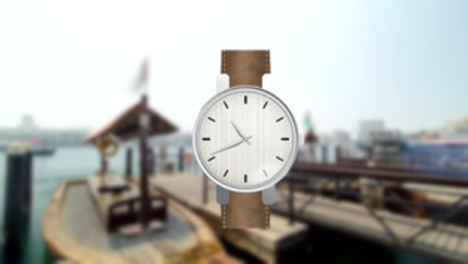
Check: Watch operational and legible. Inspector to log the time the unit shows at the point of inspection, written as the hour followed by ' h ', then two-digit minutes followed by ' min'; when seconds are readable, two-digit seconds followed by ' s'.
10 h 41 min
